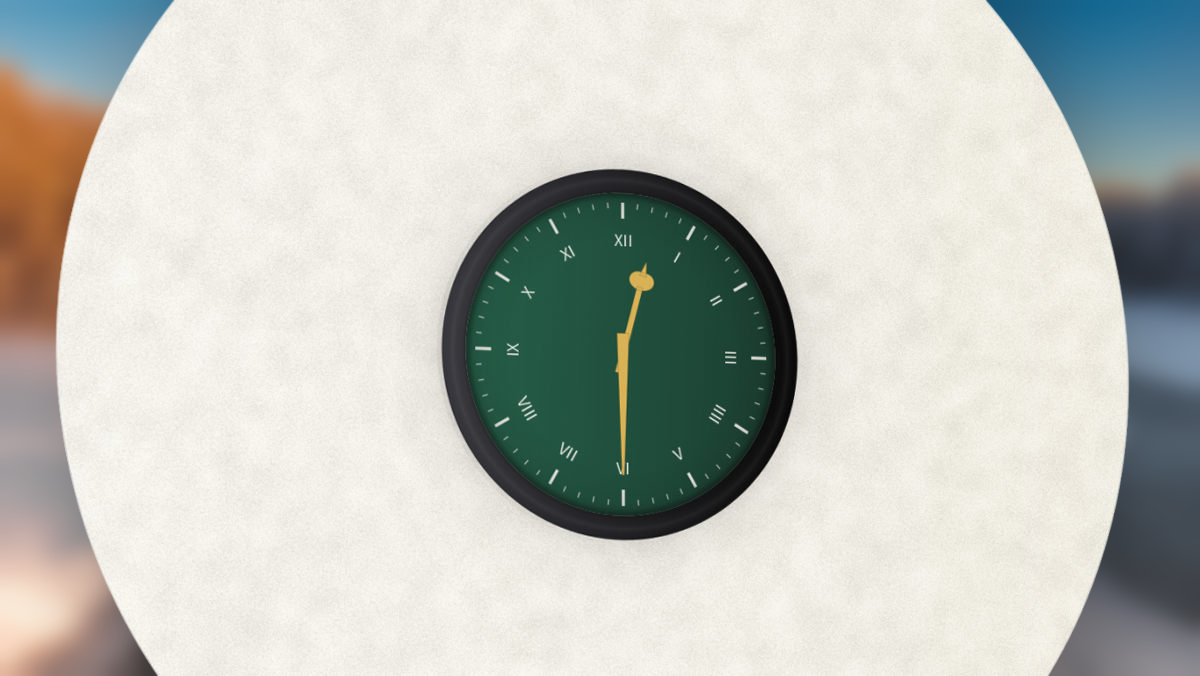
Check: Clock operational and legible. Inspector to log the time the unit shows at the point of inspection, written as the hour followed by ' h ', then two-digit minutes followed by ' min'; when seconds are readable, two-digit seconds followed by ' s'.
12 h 30 min
